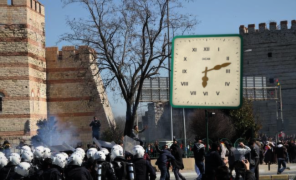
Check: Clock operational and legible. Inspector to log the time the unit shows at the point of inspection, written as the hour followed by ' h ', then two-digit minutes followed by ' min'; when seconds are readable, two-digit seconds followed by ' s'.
6 h 12 min
